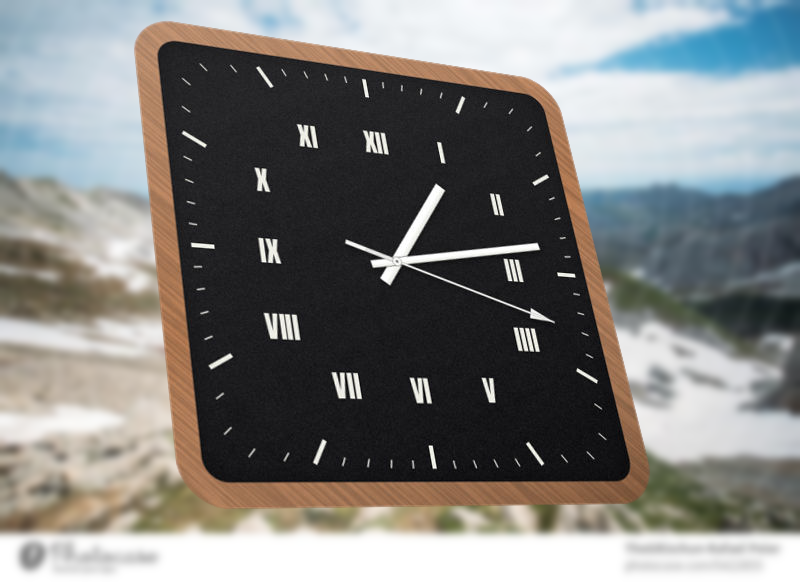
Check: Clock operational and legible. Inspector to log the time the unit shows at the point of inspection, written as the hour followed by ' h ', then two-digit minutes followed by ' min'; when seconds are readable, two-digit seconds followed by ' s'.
1 h 13 min 18 s
